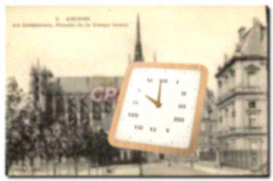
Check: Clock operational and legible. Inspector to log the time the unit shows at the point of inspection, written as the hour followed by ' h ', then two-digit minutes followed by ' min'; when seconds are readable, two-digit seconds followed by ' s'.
9 h 59 min
